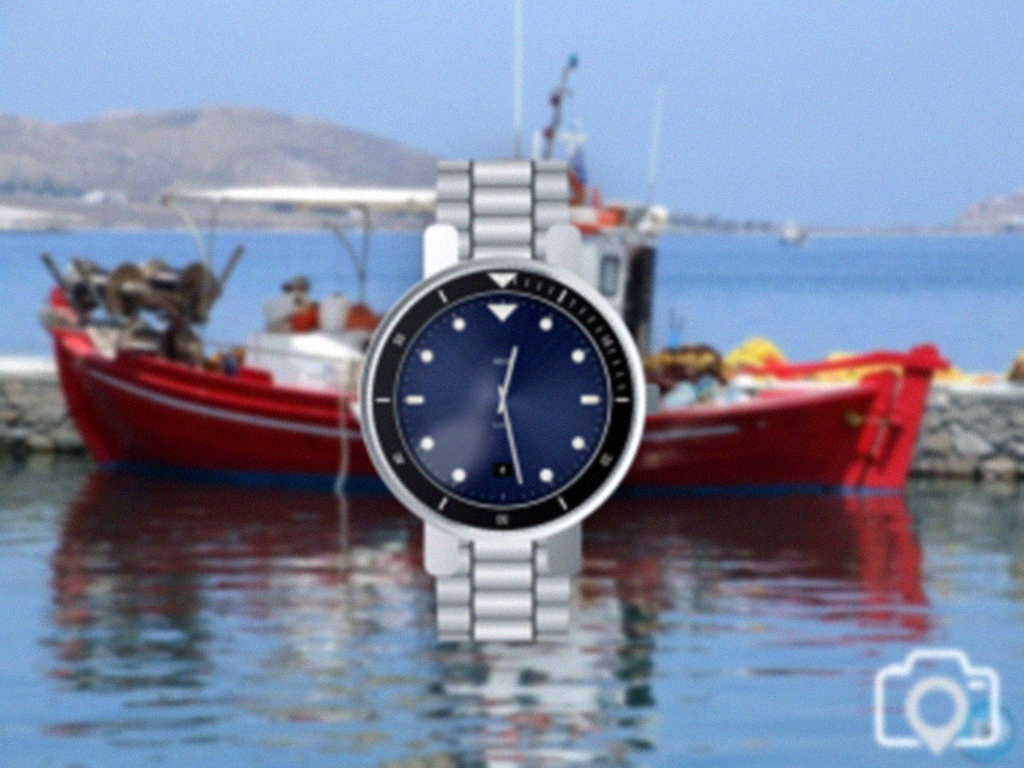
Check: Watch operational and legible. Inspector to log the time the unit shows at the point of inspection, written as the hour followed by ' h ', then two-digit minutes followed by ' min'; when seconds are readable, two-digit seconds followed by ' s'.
12 h 28 min
